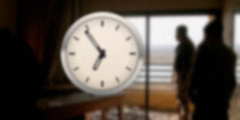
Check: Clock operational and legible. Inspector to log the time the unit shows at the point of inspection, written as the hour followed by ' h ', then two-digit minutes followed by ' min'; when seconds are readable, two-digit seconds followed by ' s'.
6 h 54 min
